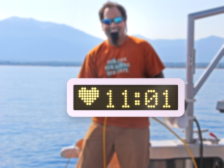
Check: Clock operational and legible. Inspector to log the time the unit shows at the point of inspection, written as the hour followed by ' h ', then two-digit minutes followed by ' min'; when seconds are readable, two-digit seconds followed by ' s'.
11 h 01 min
